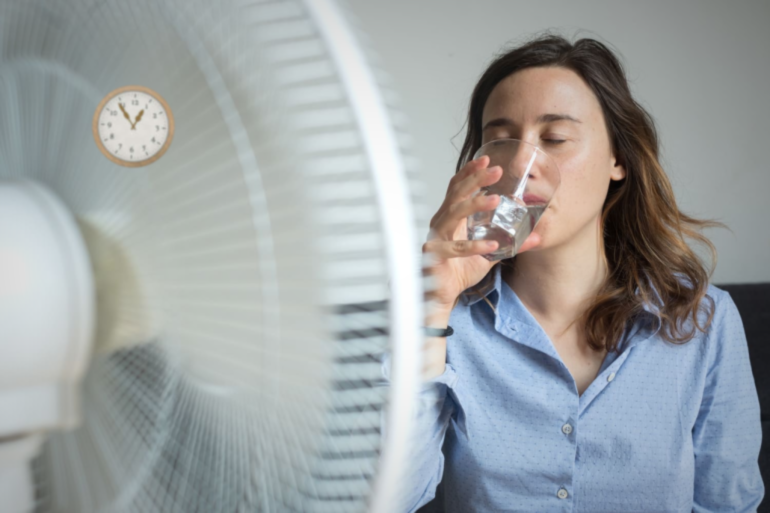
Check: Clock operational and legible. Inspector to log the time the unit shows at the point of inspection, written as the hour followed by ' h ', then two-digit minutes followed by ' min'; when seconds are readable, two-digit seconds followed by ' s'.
12 h 54 min
